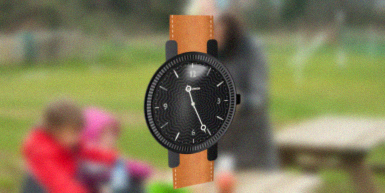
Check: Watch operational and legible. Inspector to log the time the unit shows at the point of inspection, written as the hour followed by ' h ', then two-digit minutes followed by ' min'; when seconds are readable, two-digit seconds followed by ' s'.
11 h 26 min
